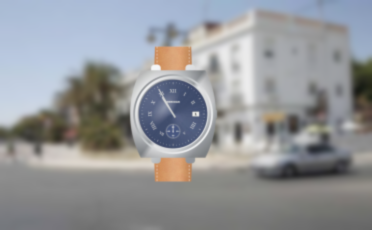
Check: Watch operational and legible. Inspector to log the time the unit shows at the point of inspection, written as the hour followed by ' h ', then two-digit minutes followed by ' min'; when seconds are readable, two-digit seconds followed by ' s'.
10 h 55 min
